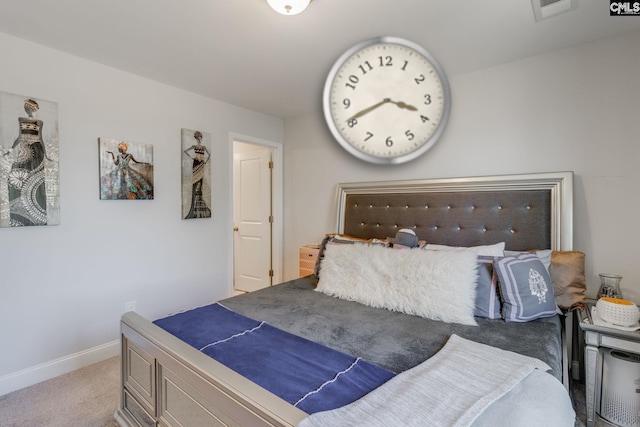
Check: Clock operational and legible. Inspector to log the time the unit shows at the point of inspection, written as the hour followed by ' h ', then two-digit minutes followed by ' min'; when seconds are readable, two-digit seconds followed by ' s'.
3 h 41 min
